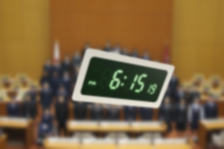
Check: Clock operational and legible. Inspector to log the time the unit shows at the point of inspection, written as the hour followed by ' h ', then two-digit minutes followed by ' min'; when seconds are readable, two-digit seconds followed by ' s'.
6 h 15 min 19 s
